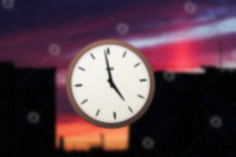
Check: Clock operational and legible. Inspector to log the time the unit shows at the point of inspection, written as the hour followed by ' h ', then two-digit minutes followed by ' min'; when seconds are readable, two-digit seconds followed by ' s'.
4 h 59 min
